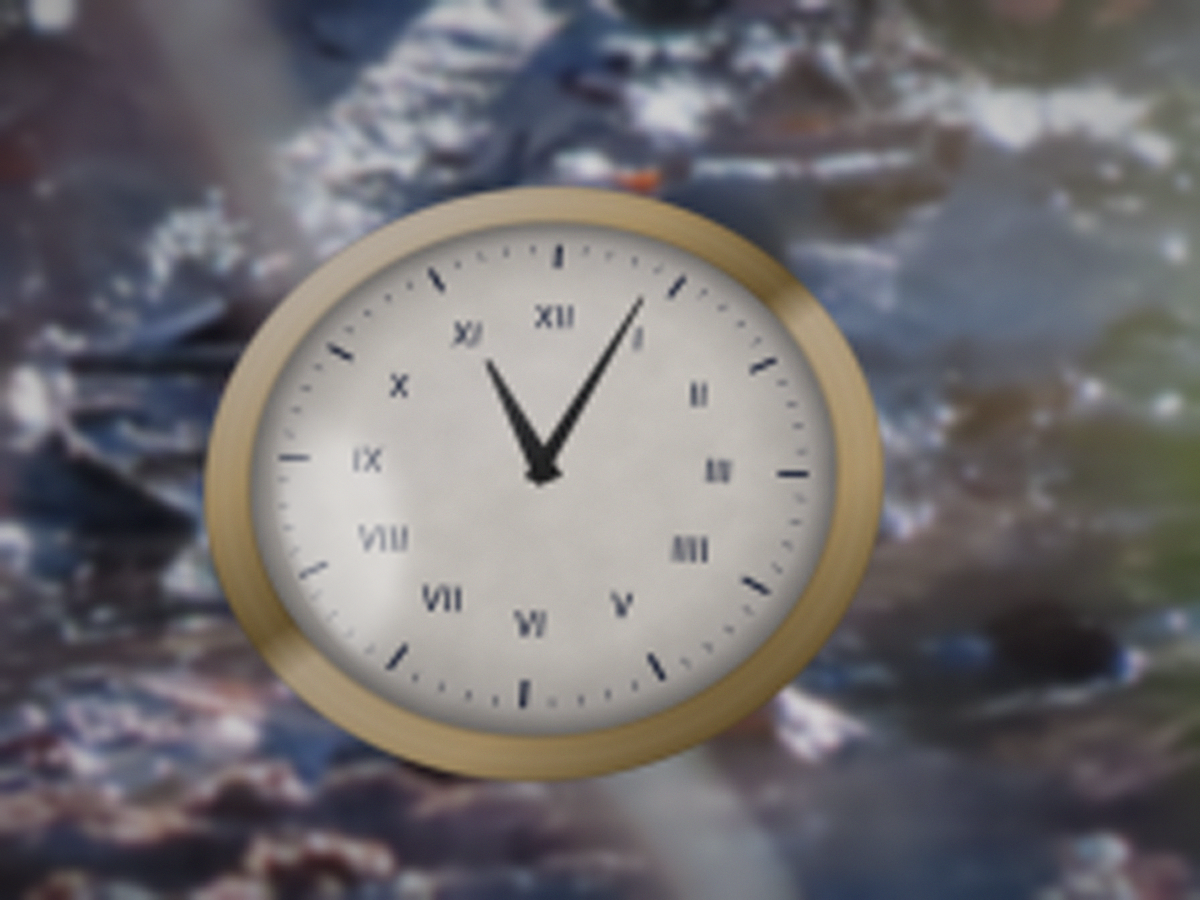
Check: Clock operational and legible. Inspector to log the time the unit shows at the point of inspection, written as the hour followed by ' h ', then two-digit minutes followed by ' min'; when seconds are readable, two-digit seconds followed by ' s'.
11 h 04 min
